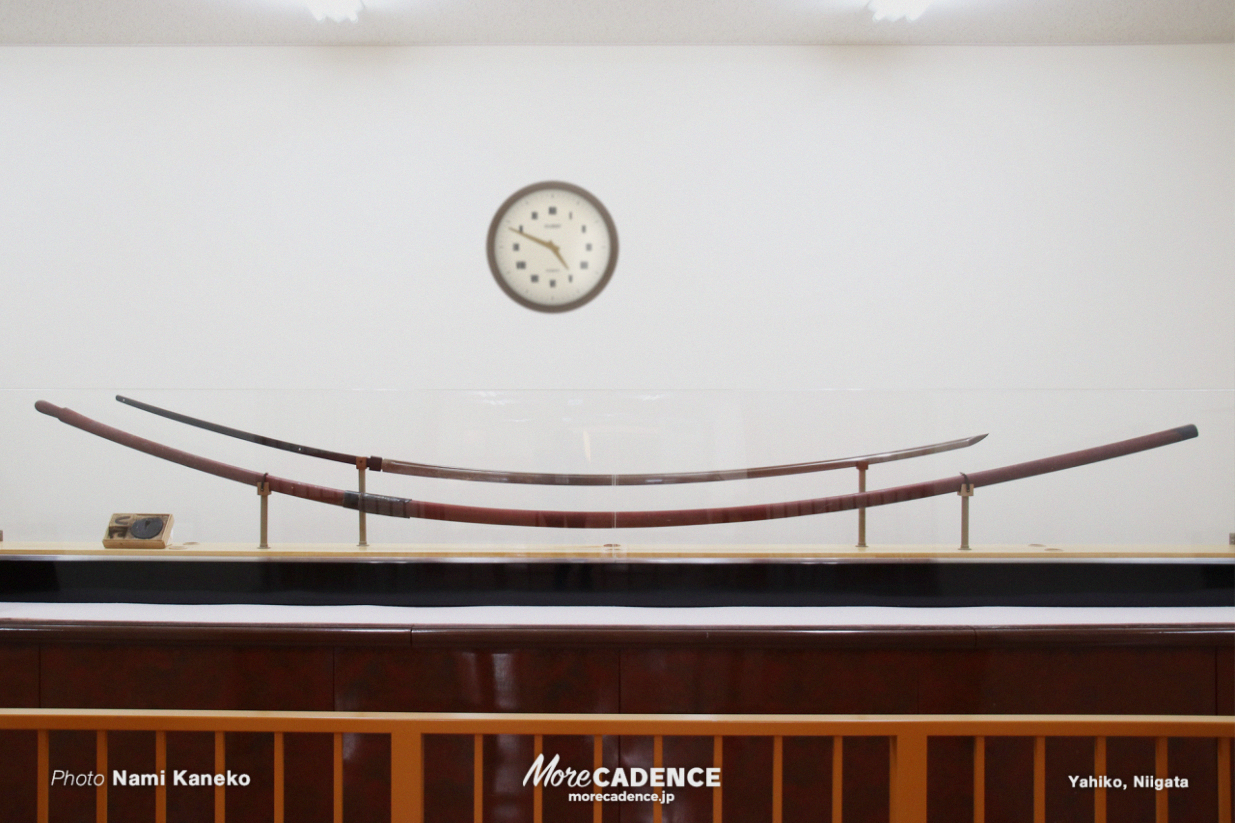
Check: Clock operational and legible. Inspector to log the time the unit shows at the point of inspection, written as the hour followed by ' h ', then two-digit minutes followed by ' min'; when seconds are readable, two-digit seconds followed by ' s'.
4 h 49 min
